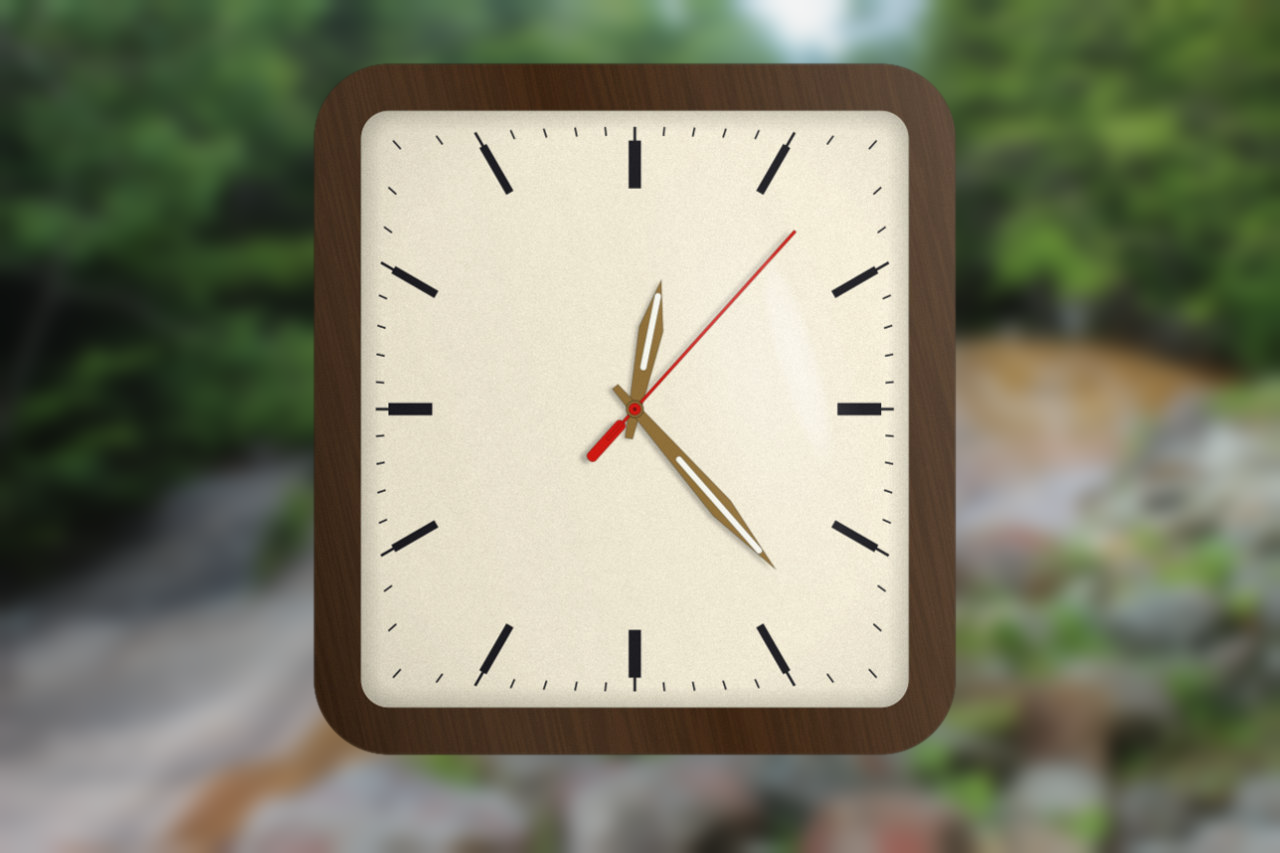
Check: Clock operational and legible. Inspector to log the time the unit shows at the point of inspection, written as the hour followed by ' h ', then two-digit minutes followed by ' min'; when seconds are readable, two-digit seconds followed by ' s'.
12 h 23 min 07 s
